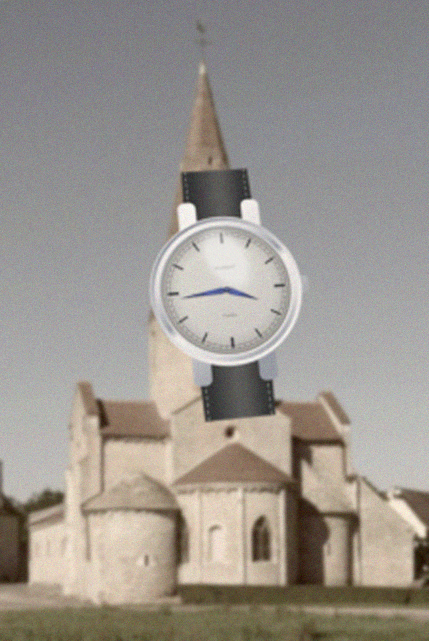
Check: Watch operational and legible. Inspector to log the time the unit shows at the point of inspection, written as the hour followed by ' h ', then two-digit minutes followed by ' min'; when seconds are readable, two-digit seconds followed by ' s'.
3 h 44 min
